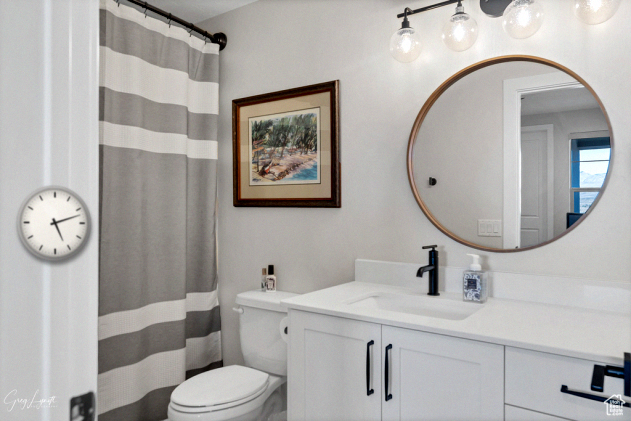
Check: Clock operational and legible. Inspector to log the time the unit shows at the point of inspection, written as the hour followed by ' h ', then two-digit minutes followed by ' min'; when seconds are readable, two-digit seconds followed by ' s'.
5 h 12 min
